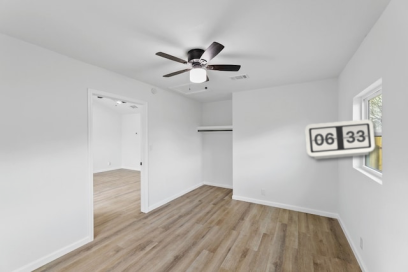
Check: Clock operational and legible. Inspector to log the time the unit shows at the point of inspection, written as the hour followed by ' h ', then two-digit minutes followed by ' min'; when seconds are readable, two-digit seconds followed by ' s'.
6 h 33 min
